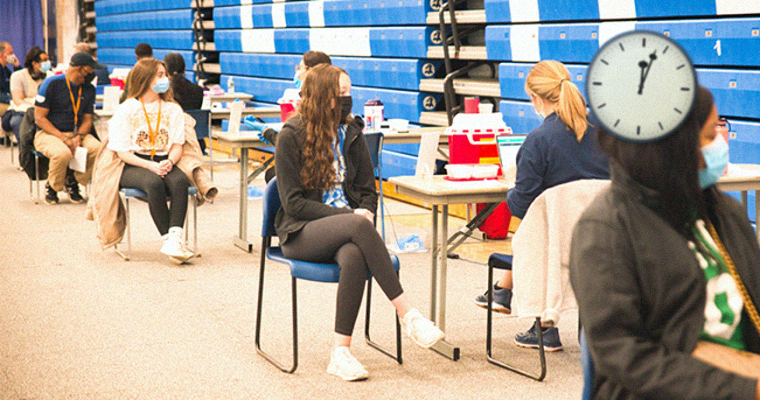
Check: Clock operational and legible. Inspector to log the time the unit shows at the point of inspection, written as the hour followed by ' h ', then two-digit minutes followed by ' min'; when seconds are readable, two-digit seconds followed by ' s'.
12 h 03 min
